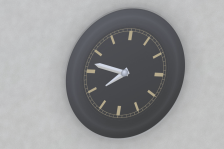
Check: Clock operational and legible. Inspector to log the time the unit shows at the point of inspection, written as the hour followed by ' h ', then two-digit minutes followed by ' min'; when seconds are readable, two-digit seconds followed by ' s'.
7 h 47 min
